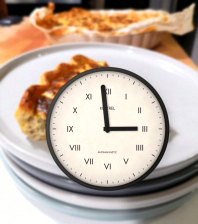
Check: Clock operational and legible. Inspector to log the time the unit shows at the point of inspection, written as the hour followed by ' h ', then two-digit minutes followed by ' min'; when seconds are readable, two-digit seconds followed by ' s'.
2 h 59 min
